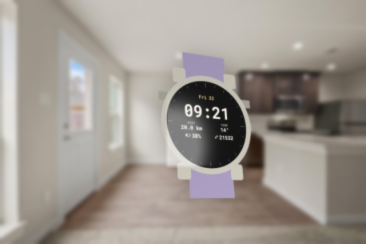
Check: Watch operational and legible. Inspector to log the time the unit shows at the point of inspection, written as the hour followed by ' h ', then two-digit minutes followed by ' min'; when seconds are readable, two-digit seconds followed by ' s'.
9 h 21 min
